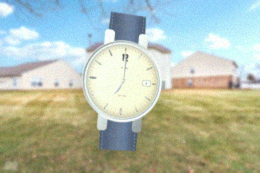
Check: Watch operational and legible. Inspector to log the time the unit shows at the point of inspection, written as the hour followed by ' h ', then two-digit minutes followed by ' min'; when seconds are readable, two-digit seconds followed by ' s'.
7 h 00 min
